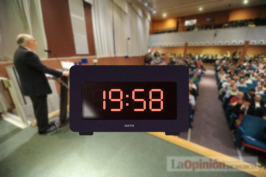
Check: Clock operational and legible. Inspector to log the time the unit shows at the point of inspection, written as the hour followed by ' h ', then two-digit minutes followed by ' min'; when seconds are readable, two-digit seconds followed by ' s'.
19 h 58 min
